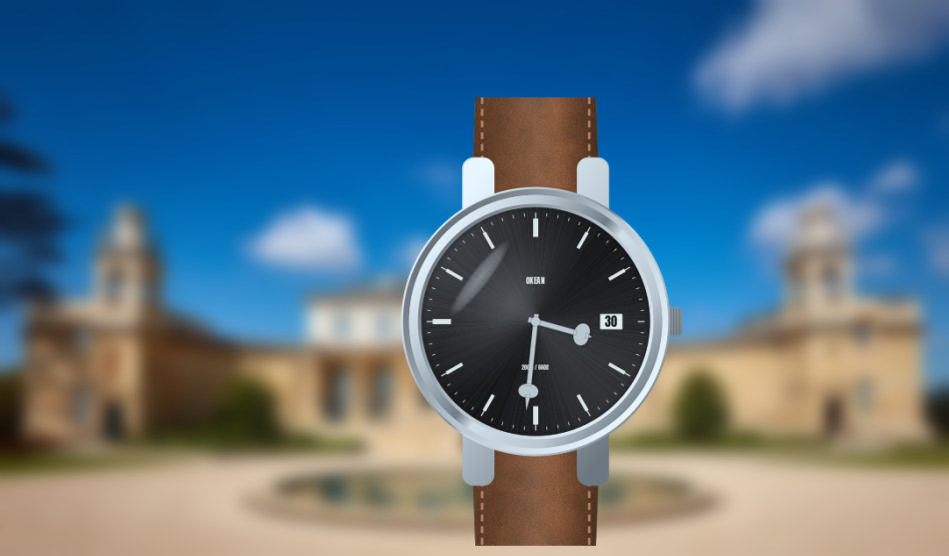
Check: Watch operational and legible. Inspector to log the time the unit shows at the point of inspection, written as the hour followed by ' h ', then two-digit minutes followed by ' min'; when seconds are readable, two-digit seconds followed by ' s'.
3 h 31 min
